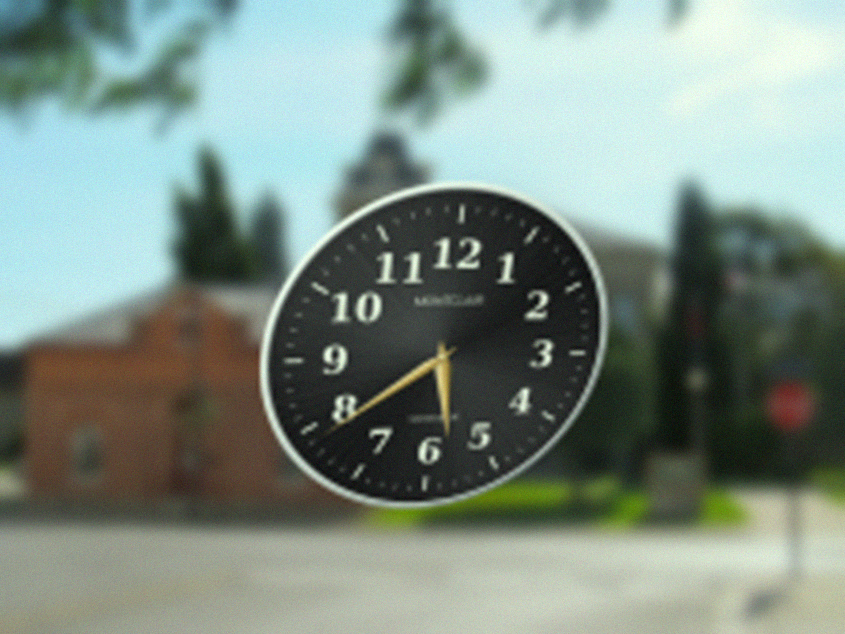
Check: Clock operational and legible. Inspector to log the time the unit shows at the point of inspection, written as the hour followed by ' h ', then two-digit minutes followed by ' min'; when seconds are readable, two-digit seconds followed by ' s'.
5 h 39 min
